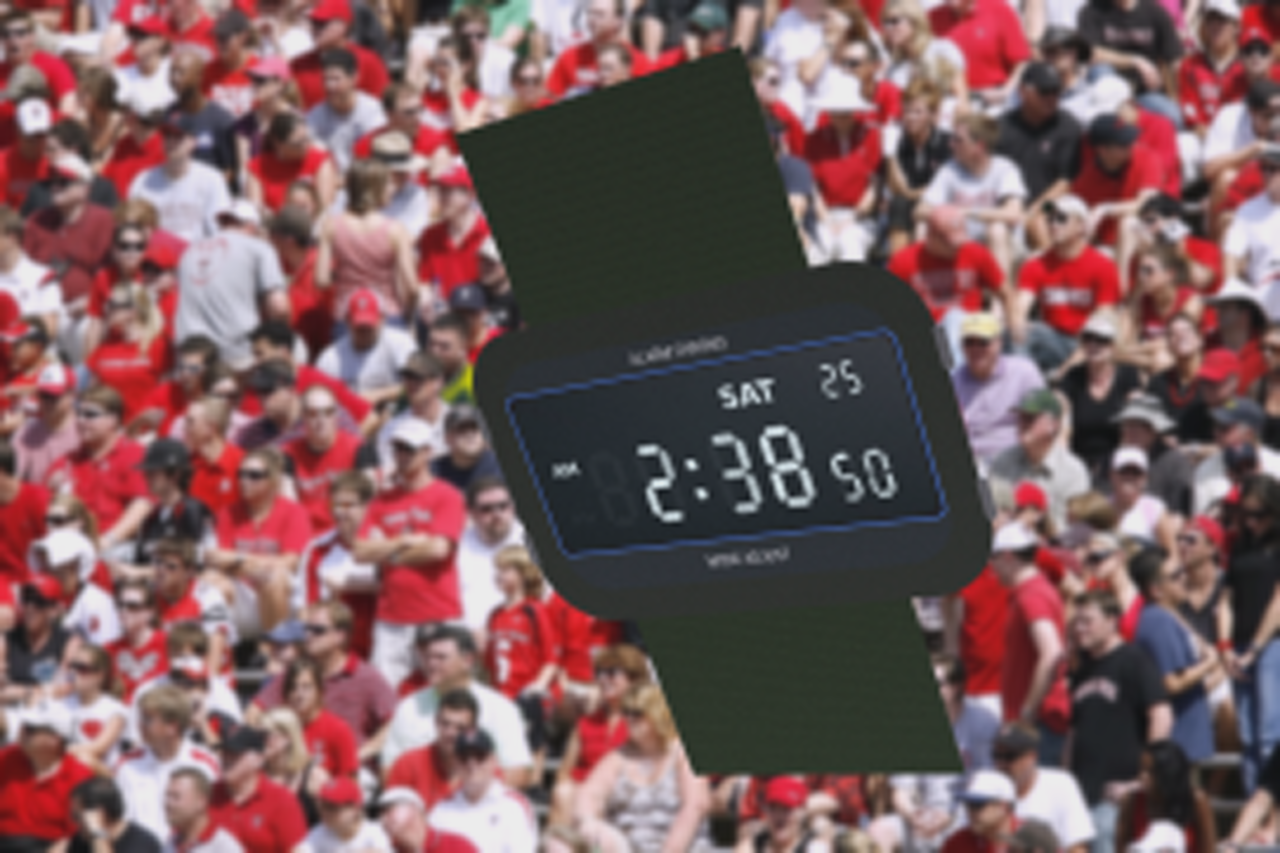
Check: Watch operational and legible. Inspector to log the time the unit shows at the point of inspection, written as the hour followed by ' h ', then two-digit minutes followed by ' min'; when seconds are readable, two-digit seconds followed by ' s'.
2 h 38 min 50 s
